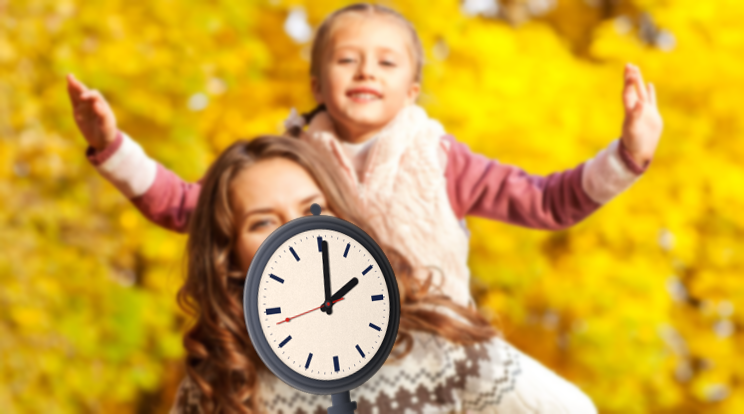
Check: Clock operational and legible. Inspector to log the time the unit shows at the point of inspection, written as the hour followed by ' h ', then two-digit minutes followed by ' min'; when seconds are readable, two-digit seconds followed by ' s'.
2 h 00 min 43 s
